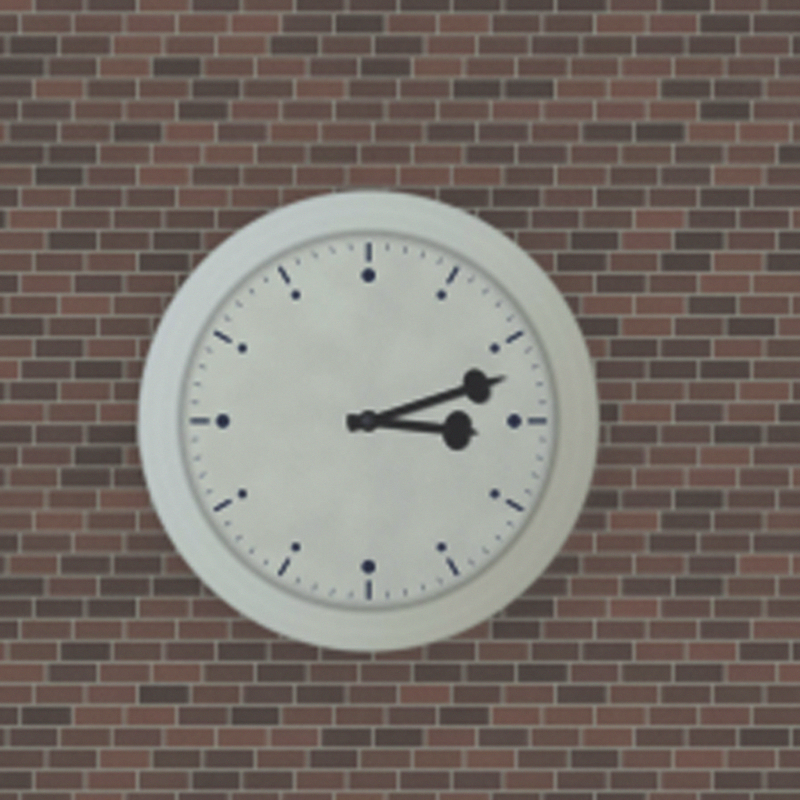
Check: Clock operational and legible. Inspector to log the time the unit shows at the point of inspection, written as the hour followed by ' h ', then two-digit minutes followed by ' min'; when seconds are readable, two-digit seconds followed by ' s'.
3 h 12 min
